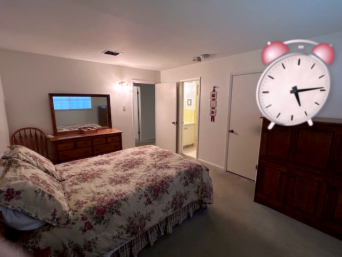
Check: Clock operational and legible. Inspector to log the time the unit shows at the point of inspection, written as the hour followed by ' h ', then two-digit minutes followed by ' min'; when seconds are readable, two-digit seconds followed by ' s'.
5 h 14 min
